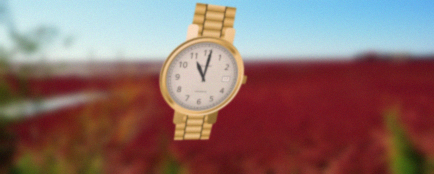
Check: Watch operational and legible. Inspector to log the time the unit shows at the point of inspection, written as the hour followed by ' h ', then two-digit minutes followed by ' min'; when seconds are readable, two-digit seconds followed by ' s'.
11 h 01 min
